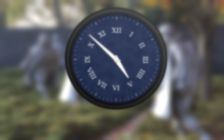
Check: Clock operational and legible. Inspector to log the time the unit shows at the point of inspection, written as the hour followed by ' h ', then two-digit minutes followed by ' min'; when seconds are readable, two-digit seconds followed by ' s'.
4 h 52 min
